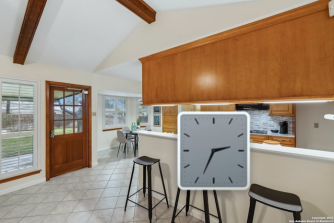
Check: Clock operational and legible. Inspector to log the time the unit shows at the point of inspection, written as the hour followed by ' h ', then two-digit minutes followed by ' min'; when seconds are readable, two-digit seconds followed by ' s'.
2 h 34 min
